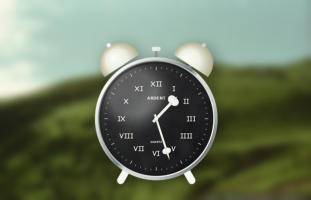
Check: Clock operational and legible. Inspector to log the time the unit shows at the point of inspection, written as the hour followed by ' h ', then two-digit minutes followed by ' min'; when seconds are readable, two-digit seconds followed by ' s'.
1 h 27 min
